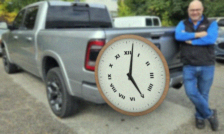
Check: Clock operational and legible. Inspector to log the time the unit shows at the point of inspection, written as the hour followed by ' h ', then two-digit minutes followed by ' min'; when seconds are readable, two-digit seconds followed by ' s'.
5 h 02 min
